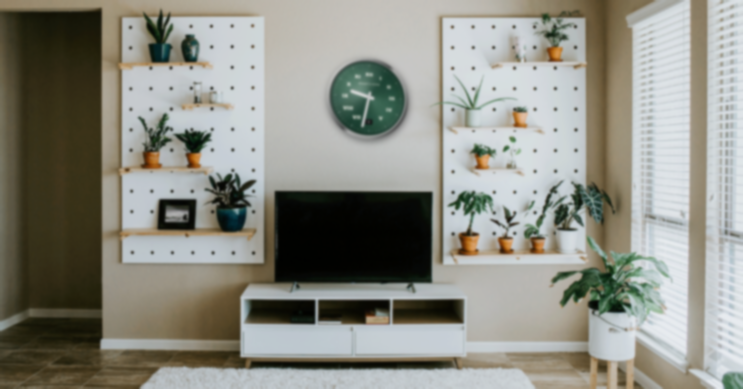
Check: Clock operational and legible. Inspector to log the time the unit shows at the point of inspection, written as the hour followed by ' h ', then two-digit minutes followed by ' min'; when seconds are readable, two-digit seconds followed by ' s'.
9 h 32 min
